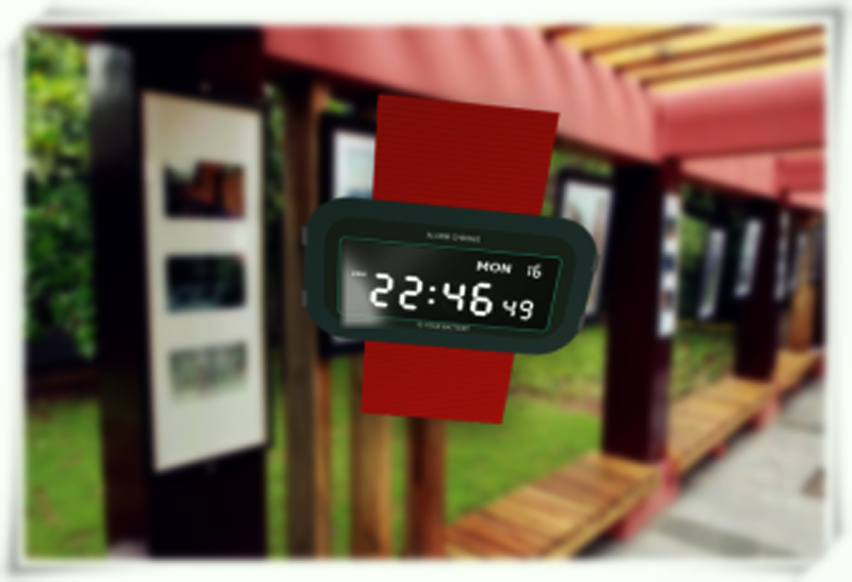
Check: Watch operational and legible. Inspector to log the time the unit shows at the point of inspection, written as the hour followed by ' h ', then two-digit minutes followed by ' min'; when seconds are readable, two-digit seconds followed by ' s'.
22 h 46 min 49 s
